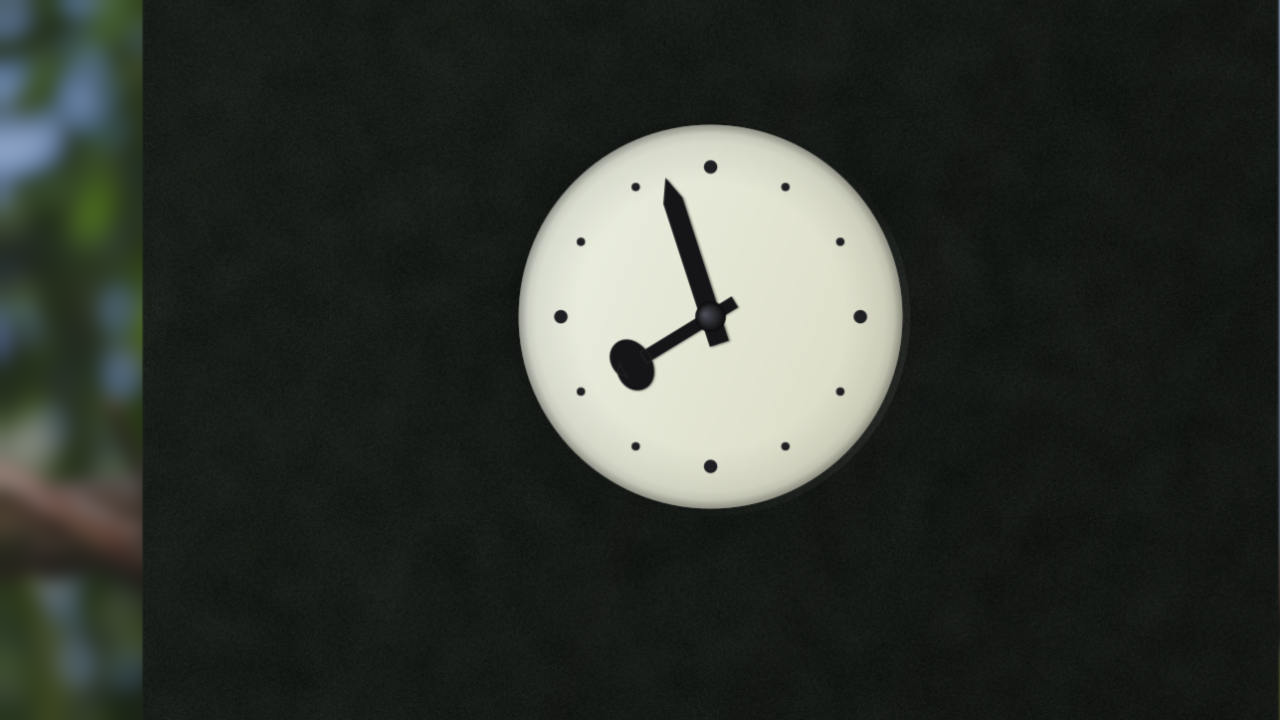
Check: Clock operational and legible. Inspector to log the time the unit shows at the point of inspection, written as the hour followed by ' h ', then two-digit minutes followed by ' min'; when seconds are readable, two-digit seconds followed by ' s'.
7 h 57 min
